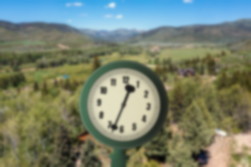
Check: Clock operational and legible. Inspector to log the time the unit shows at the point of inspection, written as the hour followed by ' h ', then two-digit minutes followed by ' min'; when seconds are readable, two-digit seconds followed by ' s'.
12 h 33 min
